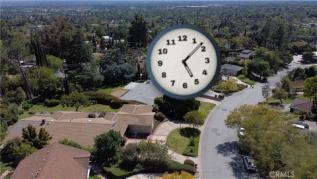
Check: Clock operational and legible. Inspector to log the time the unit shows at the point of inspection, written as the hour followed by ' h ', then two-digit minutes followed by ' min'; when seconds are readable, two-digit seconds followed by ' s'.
5 h 08 min
